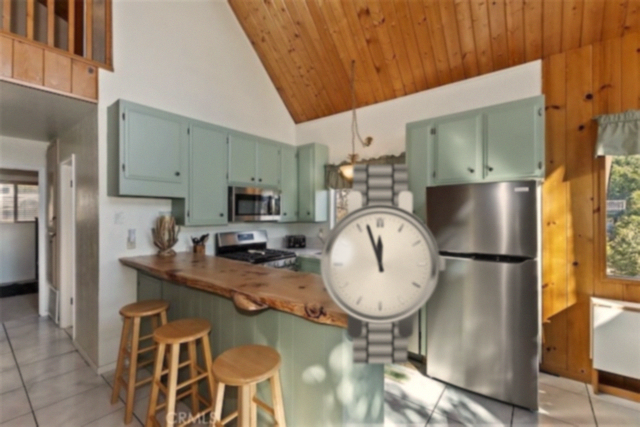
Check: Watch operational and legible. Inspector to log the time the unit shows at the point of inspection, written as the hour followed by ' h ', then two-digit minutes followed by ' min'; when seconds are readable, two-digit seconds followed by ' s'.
11 h 57 min
